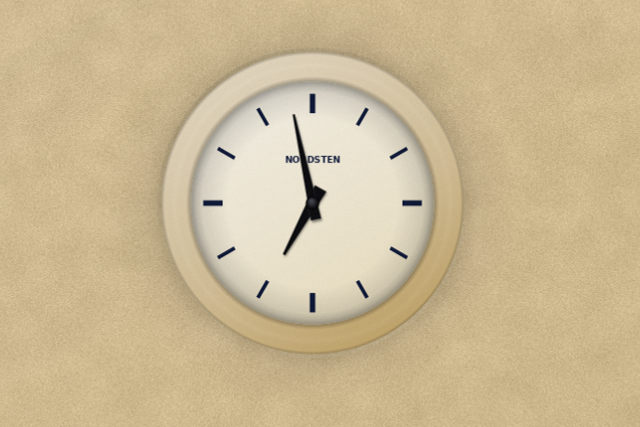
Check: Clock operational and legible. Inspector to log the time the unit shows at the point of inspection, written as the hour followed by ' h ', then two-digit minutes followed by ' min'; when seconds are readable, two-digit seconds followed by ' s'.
6 h 58 min
